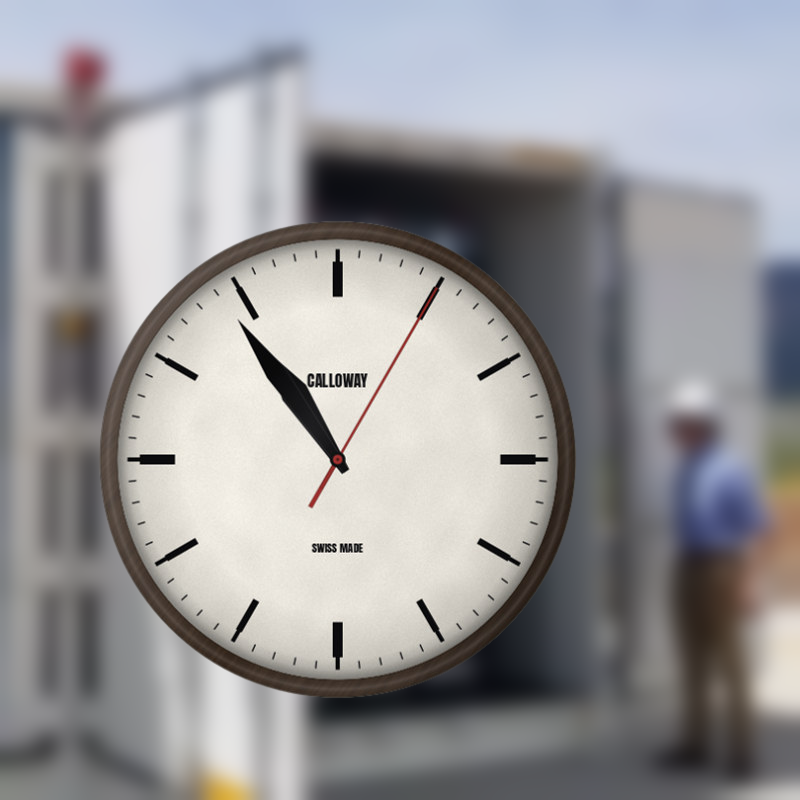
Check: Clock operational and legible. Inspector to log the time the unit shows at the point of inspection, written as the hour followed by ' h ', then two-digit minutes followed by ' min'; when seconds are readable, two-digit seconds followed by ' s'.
10 h 54 min 05 s
